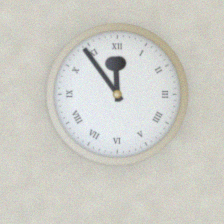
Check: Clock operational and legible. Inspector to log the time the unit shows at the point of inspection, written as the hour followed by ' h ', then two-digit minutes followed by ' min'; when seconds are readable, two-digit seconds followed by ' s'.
11 h 54 min
